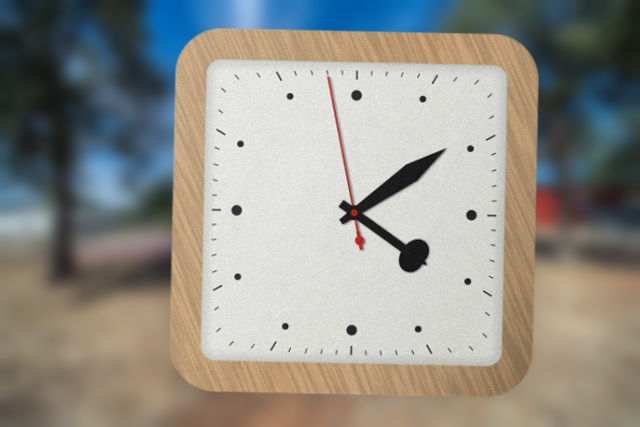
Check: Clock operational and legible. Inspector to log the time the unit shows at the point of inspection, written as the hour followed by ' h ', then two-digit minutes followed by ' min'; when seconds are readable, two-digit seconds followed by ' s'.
4 h 08 min 58 s
